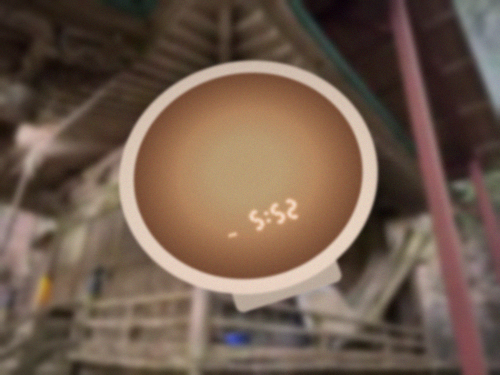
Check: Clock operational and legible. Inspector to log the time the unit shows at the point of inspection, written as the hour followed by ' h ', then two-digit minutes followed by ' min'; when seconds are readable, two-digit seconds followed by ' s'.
5 h 52 min
